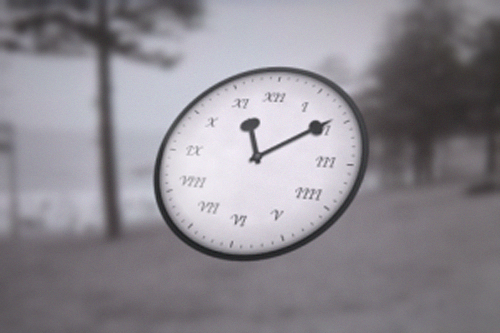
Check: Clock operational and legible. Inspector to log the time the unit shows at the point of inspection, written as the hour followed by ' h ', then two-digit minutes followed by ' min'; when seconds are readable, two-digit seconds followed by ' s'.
11 h 09 min
